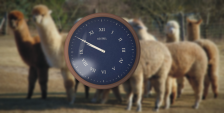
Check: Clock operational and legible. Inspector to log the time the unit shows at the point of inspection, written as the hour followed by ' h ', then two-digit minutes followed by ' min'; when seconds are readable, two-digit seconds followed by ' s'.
9 h 50 min
